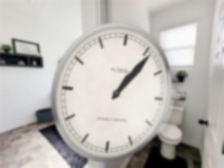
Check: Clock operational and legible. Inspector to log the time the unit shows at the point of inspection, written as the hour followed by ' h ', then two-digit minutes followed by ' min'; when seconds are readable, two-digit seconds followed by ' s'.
1 h 06 min
